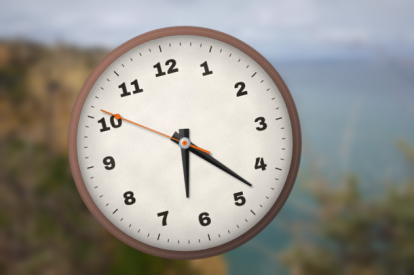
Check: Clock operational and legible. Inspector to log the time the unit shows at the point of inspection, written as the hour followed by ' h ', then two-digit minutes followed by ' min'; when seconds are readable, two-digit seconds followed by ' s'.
6 h 22 min 51 s
